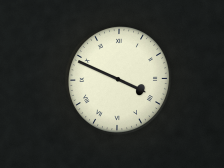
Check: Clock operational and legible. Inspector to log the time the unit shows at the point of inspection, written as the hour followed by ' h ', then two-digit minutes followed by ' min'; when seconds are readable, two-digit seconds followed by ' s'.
3 h 49 min
